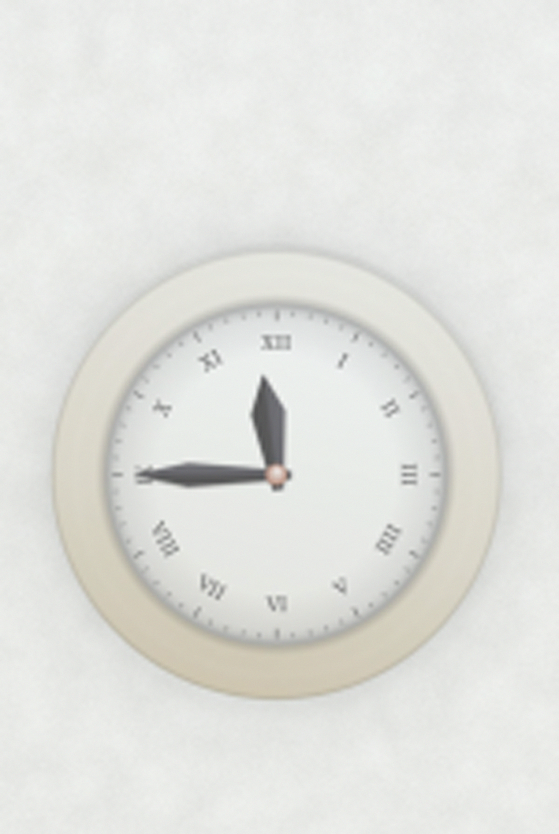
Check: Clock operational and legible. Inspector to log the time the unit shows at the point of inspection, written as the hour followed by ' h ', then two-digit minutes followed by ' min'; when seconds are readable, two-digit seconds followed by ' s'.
11 h 45 min
